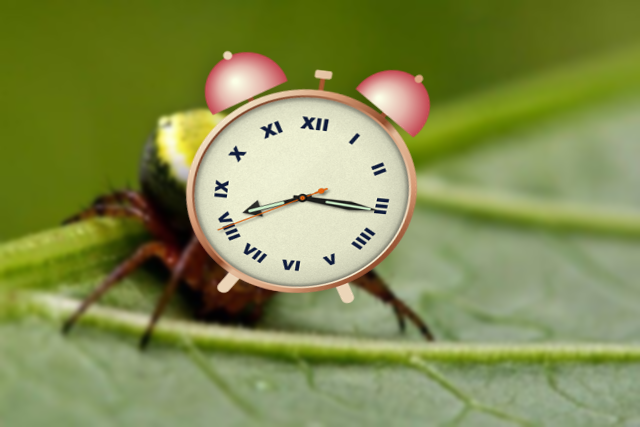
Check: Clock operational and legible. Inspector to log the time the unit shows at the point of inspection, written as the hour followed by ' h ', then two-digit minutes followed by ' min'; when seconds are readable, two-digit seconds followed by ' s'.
8 h 15 min 40 s
